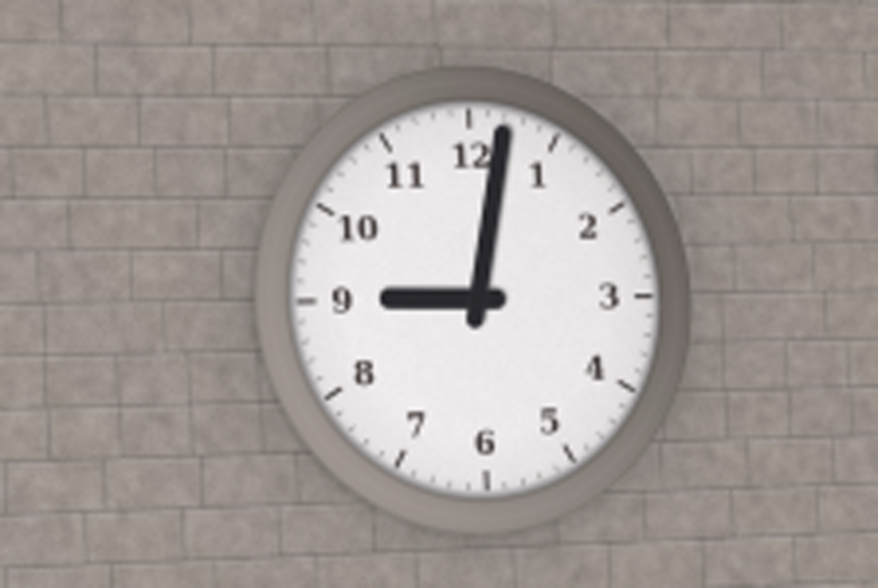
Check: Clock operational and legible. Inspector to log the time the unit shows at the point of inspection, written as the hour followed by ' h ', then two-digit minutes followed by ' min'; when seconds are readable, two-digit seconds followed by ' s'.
9 h 02 min
